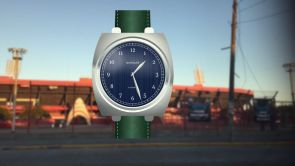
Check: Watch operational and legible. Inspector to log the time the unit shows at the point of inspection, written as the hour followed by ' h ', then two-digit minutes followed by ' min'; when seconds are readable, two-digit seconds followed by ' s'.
1 h 27 min
